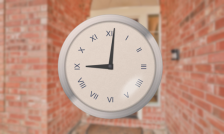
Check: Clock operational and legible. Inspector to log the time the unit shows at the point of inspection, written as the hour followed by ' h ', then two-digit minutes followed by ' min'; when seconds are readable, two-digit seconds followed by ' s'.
9 h 01 min
